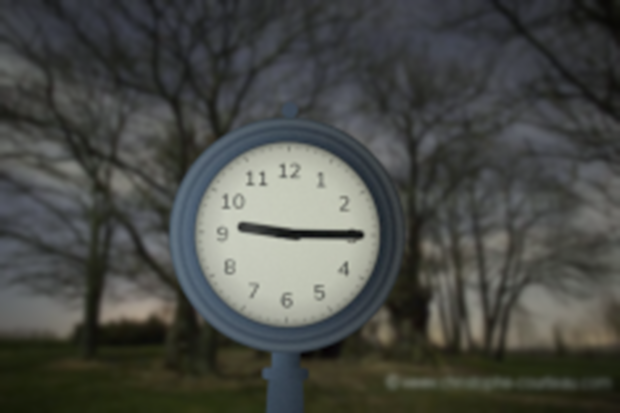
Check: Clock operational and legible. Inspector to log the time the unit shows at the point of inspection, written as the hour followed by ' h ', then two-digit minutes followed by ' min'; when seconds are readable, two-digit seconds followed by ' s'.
9 h 15 min
